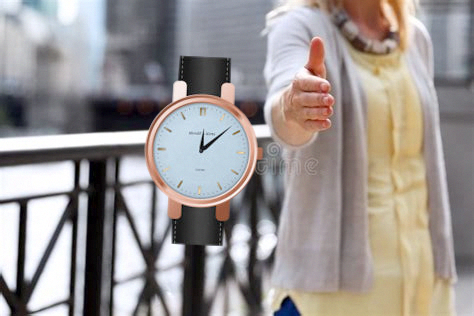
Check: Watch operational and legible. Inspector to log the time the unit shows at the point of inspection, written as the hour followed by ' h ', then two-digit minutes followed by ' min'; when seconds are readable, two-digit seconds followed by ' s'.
12 h 08 min
